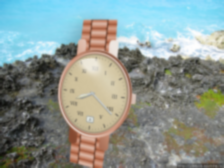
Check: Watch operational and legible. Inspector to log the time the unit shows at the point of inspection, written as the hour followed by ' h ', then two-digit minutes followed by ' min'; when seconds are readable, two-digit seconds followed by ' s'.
8 h 21 min
